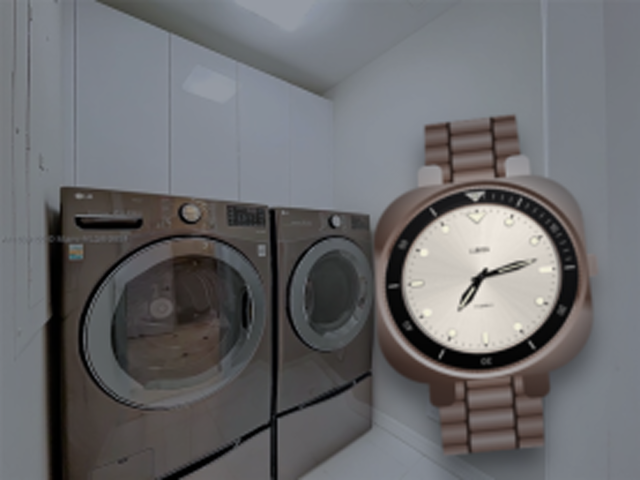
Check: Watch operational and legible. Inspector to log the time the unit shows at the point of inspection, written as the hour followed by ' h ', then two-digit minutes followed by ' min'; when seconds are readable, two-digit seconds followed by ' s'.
7 h 13 min
